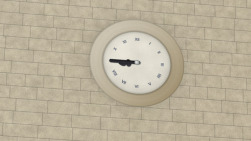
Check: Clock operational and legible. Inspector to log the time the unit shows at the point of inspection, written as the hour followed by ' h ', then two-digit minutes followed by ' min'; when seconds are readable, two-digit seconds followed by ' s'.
8 h 45 min
